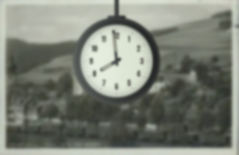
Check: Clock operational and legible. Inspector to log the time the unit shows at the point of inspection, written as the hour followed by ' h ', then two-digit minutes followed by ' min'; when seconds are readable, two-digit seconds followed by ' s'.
7 h 59 min
